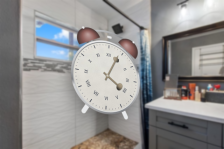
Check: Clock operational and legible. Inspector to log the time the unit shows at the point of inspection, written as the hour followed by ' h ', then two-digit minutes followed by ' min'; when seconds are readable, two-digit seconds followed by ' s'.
4 h 04 min
